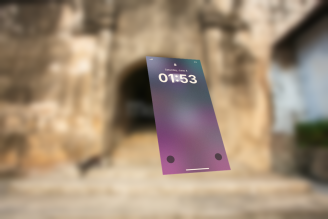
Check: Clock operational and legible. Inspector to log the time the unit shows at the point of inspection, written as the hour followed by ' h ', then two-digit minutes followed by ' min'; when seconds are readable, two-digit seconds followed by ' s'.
1 h 53 min
